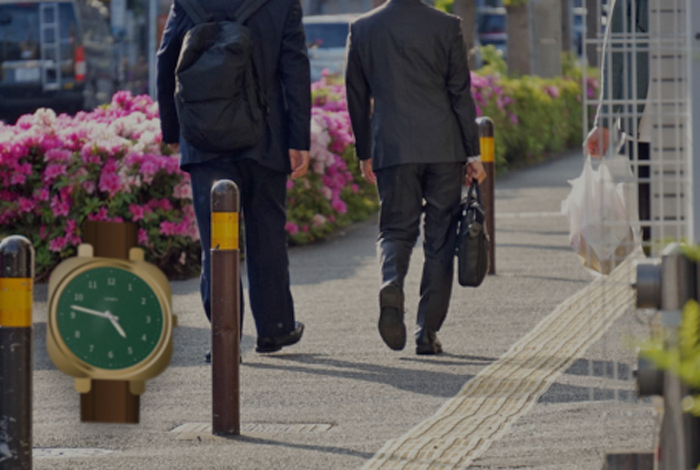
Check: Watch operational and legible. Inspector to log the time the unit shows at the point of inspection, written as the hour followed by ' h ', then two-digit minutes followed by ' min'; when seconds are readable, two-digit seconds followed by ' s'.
4 h 47 min
